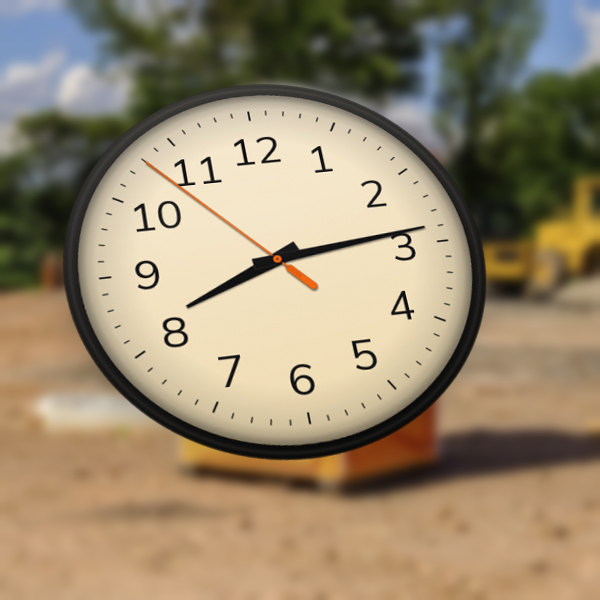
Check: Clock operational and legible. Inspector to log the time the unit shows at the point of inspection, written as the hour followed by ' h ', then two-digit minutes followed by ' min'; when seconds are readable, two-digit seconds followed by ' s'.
8 h 13 min 53 s
